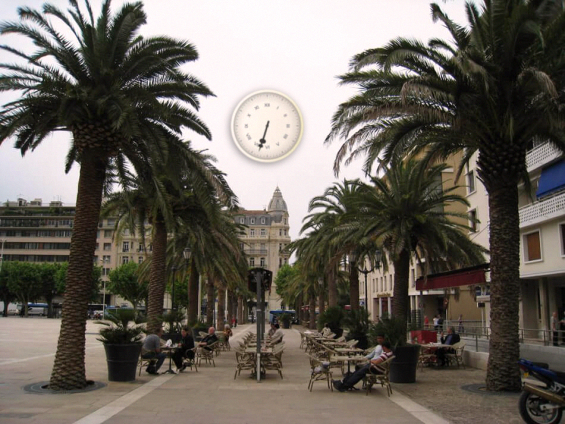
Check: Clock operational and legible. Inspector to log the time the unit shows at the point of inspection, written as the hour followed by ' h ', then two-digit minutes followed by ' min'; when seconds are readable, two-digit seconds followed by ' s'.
6 h 33 min
